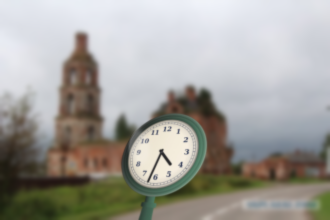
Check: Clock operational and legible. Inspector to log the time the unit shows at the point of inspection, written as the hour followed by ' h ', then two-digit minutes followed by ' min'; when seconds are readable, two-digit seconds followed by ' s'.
4 h 32 min
